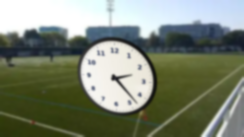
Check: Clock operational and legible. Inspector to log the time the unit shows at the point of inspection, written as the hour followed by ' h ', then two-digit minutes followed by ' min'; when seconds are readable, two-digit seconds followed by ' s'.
2 h 23 min
